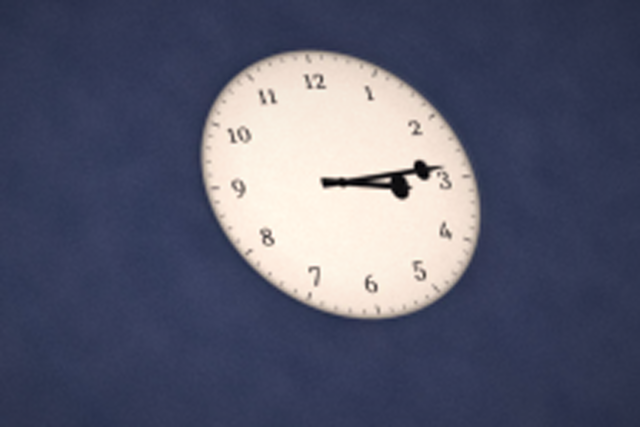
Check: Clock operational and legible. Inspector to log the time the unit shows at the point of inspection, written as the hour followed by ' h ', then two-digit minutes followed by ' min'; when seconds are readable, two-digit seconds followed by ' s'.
3 h 14 min
